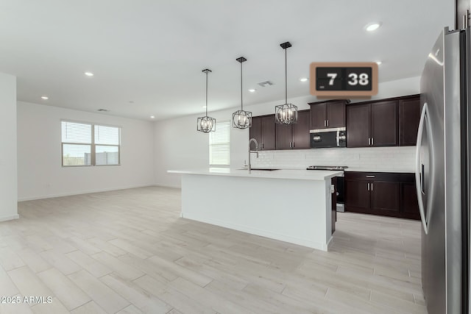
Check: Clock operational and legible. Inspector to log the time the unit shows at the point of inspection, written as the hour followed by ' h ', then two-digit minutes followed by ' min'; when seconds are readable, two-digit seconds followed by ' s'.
7 h 38 min
